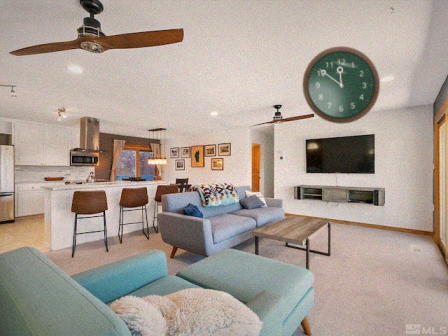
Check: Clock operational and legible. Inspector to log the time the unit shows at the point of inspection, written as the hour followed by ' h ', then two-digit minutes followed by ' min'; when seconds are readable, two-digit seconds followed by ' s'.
11 h 51 min
